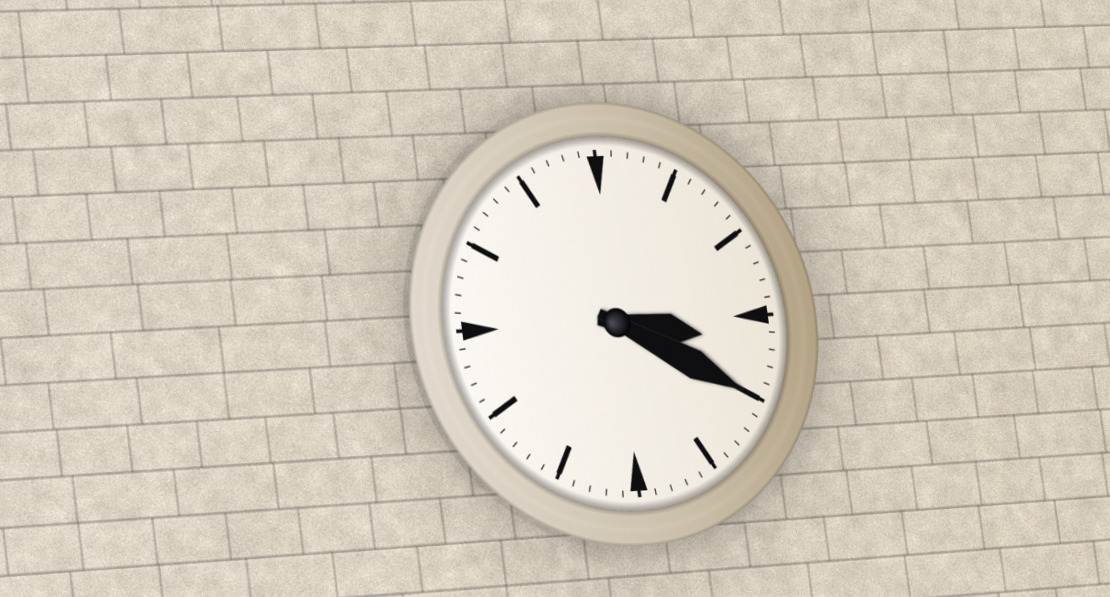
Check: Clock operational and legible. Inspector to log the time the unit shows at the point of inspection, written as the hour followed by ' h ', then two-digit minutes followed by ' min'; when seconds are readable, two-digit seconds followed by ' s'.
3 h 20 min
